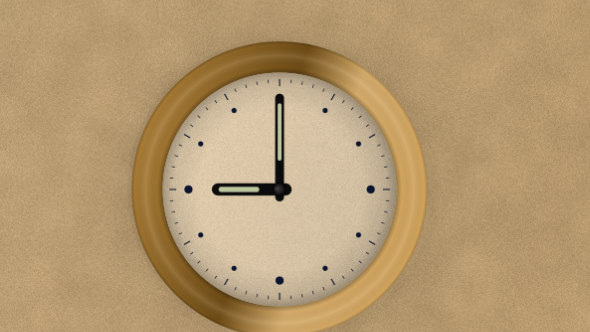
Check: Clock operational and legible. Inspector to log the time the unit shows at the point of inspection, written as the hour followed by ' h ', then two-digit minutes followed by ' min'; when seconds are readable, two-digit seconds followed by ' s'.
9 h 00 min
